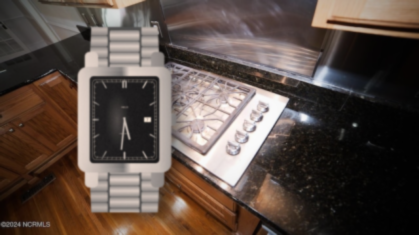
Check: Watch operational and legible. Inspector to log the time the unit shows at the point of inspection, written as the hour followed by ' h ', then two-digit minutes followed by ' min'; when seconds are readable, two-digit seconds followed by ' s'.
5 h 31 min
